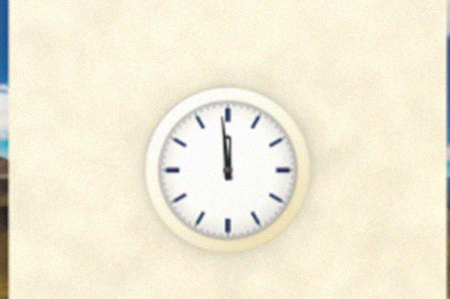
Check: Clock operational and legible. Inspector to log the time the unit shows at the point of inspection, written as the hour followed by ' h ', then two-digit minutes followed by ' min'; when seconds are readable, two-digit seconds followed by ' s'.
11 h 59 min
